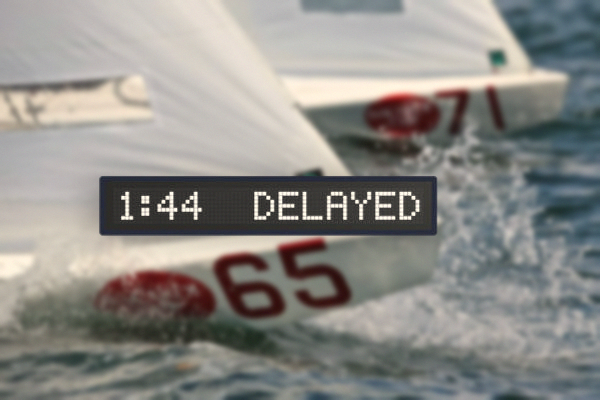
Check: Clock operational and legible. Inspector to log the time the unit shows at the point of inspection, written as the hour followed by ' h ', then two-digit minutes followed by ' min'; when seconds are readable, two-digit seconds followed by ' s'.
1 h 44 min
